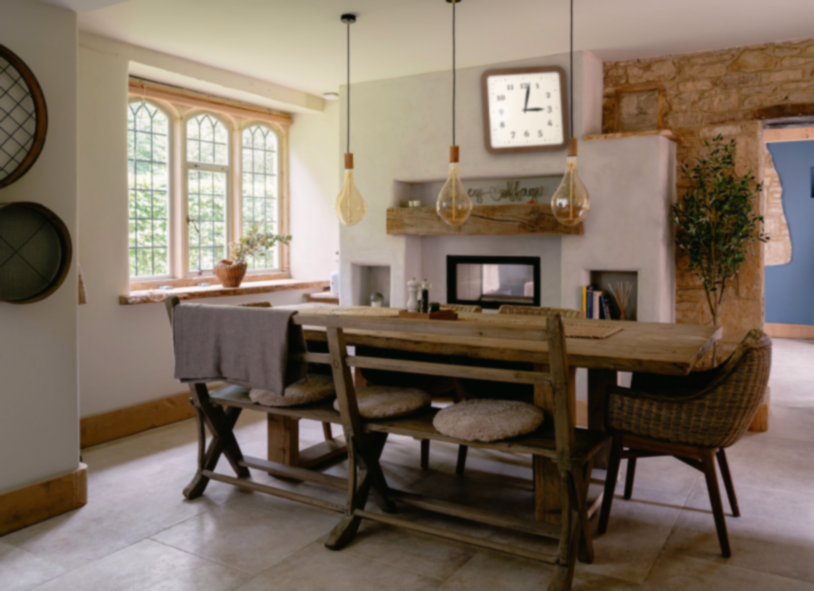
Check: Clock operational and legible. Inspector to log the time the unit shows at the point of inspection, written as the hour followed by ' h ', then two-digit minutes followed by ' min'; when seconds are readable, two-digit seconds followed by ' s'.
3 h 02 min
